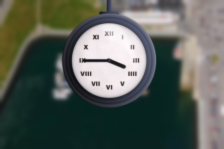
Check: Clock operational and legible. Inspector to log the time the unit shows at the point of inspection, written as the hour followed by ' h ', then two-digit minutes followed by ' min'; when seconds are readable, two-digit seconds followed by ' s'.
3 h 45 min
